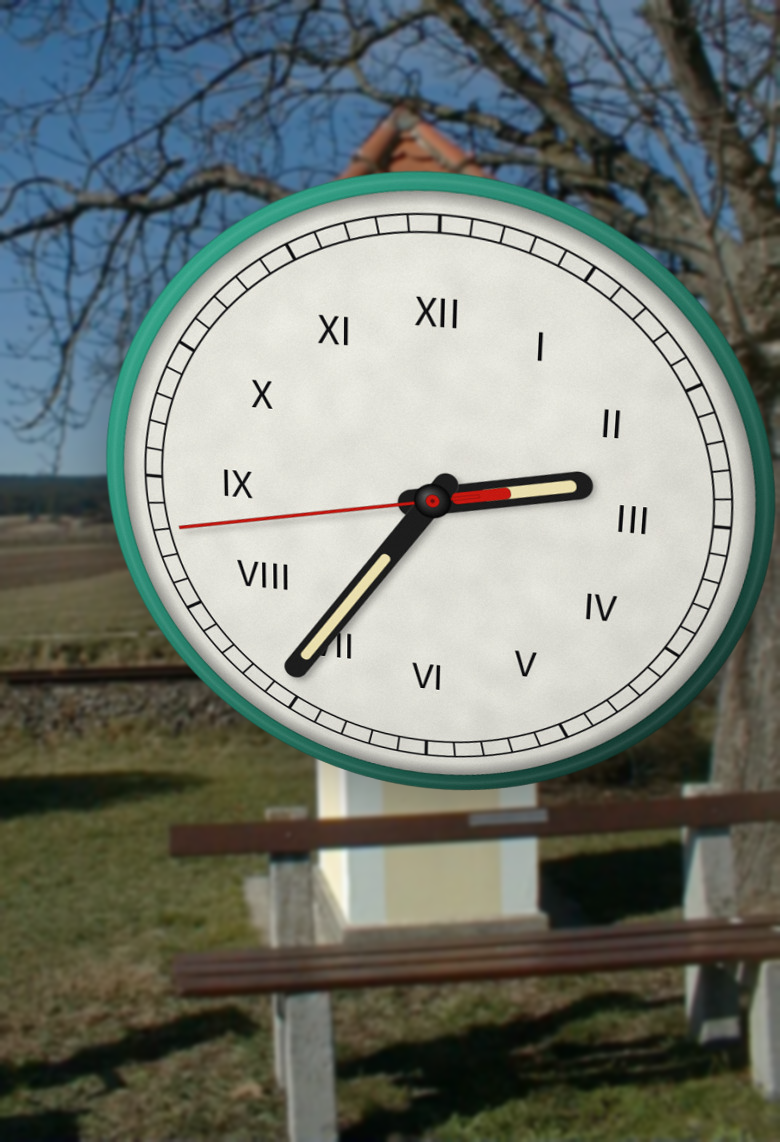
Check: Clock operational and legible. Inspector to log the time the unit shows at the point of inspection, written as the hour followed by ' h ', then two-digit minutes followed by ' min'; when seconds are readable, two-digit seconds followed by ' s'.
2 h 35 min 43 s
